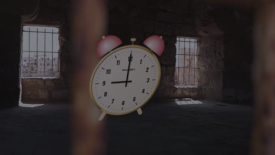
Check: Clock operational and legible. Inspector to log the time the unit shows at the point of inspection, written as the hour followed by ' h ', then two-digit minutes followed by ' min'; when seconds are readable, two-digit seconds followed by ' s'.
9 h 00 min
